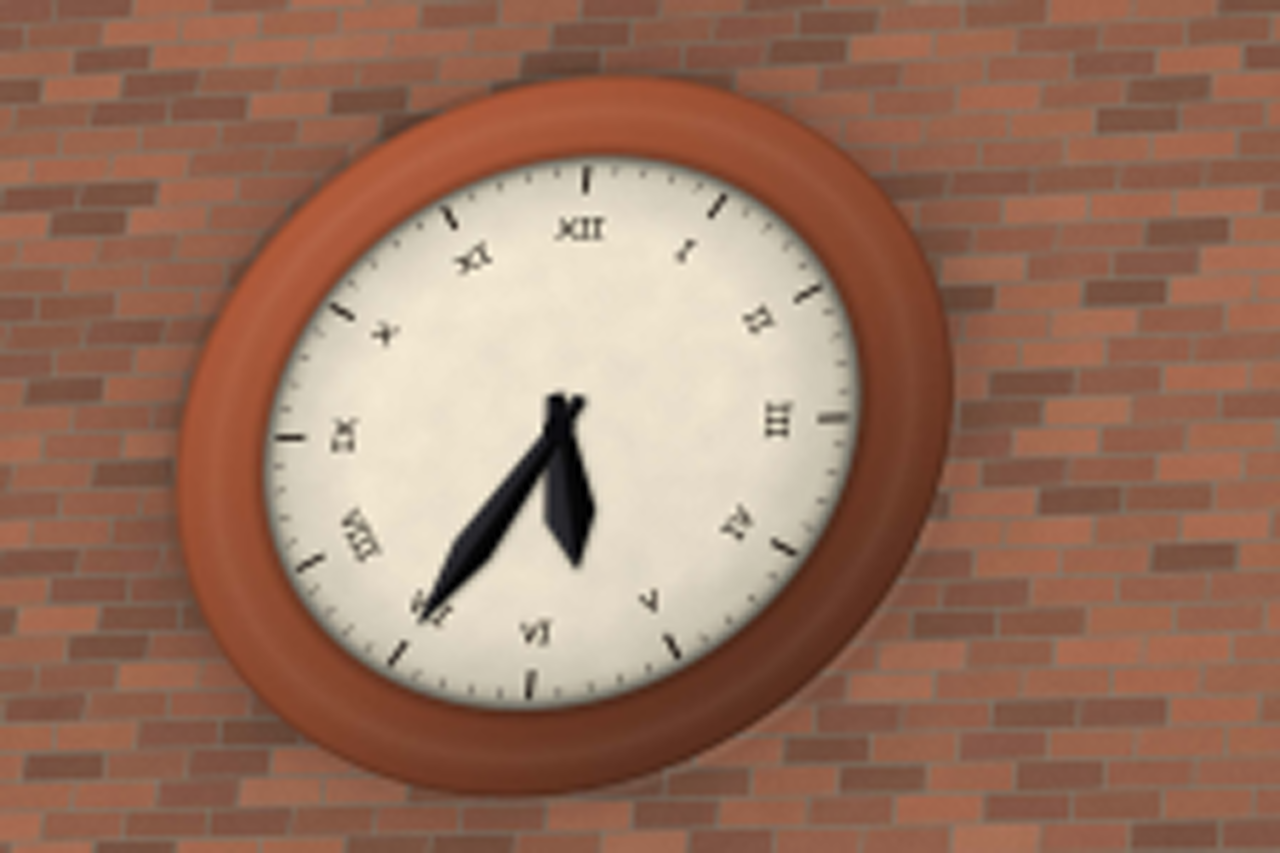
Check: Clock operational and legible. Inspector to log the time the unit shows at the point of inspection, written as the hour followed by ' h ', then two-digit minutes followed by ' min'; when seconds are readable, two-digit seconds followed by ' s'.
5 h 35 min
